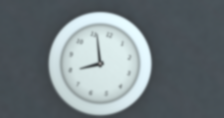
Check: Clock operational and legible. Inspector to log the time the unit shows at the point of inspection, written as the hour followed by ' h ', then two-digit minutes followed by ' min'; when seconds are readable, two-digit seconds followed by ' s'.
7 h 56 min
